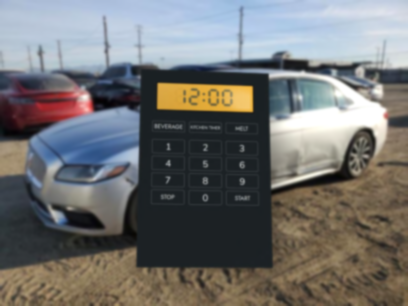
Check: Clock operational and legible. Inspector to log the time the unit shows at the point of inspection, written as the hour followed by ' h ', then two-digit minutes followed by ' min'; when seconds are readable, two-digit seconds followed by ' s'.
12 h 00 min
